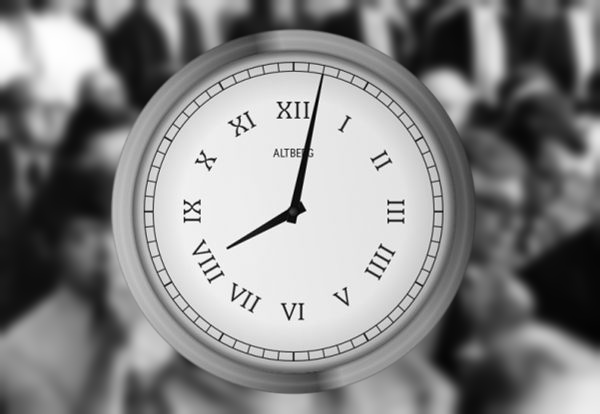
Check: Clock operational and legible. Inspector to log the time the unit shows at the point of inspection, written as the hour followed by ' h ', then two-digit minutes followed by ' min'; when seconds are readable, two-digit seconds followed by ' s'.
8 h 02 min
